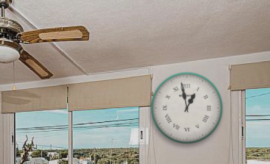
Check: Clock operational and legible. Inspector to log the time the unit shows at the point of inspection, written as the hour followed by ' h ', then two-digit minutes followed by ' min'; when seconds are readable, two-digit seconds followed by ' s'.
12 h 58 min
